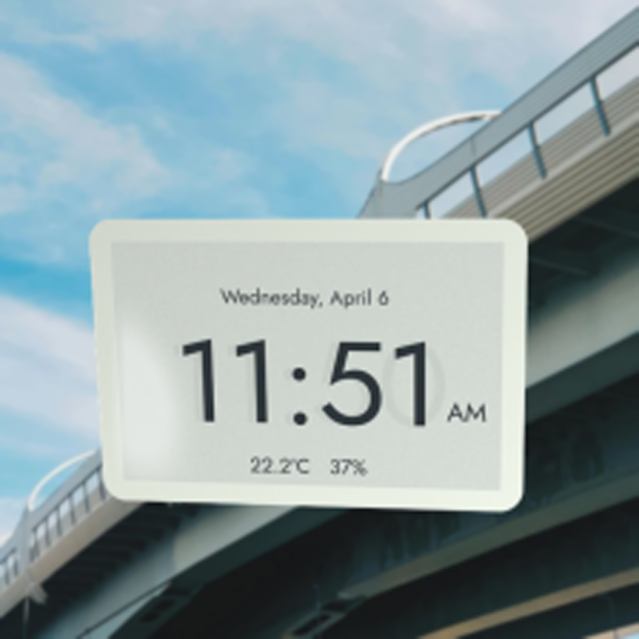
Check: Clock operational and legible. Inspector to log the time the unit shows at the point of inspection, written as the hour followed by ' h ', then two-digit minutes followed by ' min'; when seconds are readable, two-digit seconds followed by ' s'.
11 h 51 min
